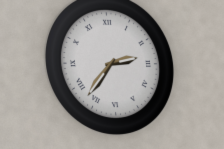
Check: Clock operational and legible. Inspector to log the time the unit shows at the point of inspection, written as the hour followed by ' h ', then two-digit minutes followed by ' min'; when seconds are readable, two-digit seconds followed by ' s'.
2 h 37 min
